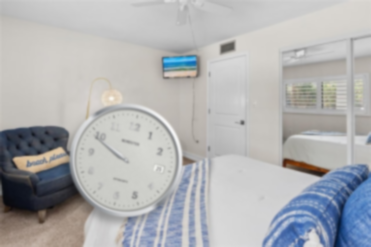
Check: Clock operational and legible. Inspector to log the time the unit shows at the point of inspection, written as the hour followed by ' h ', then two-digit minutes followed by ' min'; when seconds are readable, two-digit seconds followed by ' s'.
9 h 49 min
